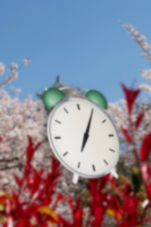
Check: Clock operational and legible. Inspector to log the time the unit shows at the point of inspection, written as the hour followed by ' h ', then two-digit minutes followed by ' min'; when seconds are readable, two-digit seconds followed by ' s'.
7 h 05 min
